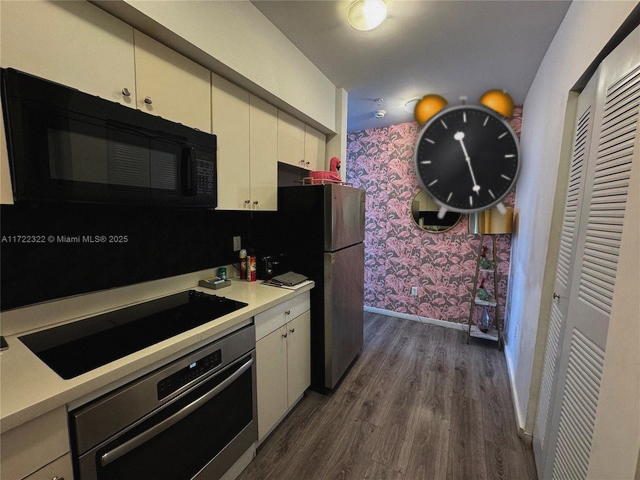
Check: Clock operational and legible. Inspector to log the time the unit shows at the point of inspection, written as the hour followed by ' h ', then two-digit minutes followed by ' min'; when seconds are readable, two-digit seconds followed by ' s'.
11 h 28 min
